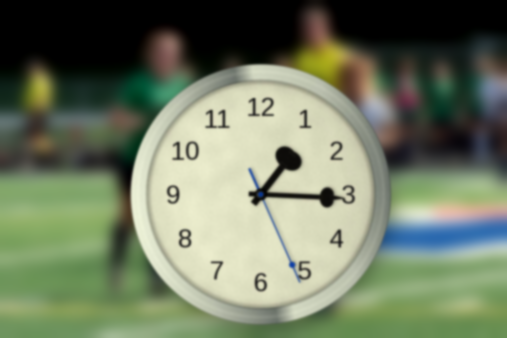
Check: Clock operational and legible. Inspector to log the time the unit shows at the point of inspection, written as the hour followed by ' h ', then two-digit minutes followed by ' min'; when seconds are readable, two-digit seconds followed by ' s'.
1 h 15 min 26 s
